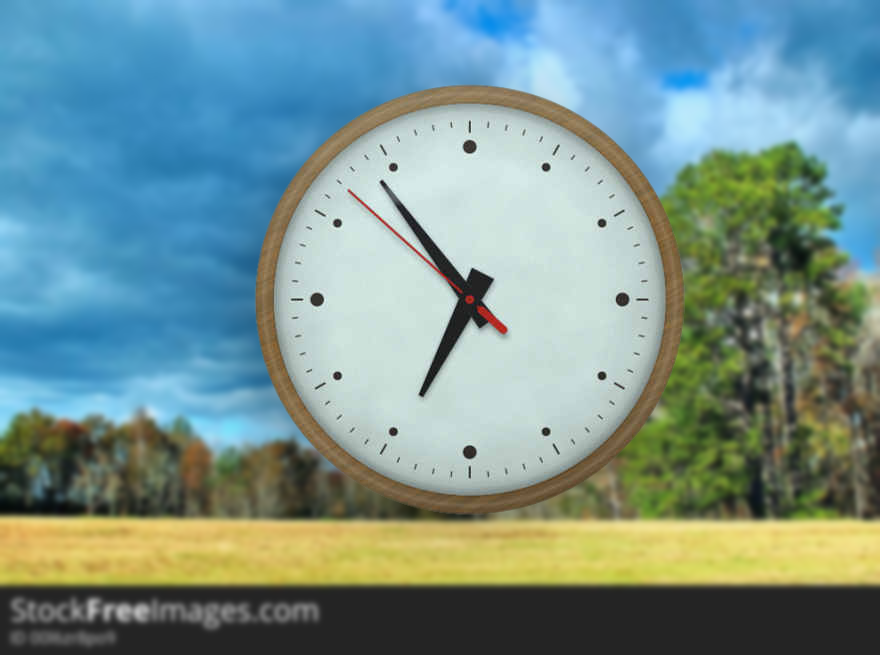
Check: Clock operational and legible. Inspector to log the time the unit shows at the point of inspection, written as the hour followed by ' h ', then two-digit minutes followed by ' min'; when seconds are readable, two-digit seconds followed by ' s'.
6 h 53 min 52 s
